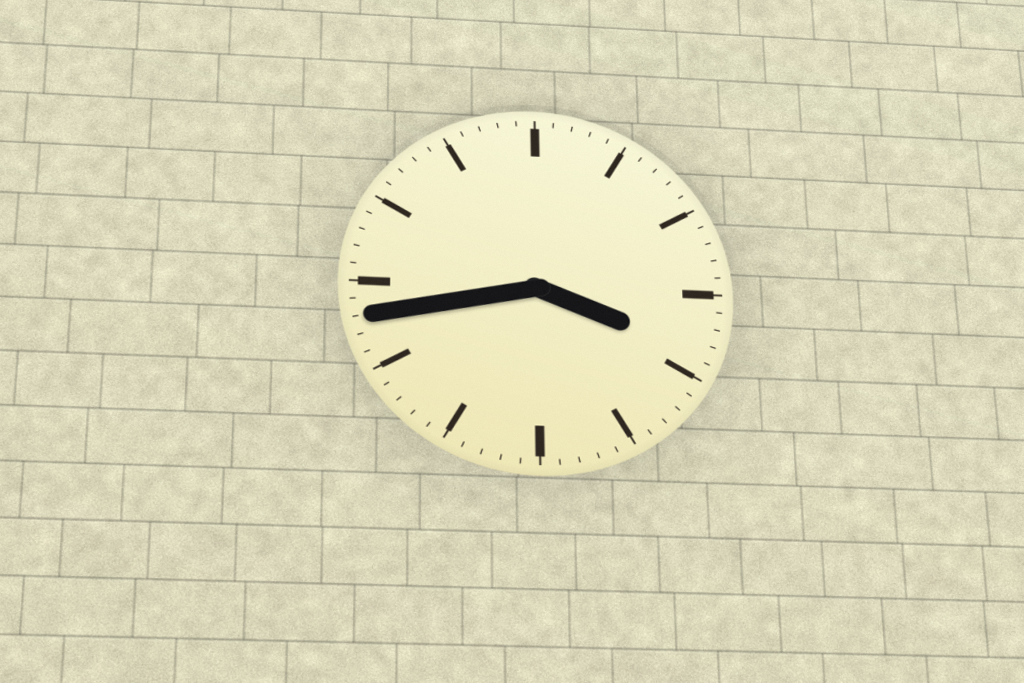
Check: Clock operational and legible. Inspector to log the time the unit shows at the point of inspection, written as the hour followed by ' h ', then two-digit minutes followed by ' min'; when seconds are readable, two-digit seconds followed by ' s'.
3 h 43 min
